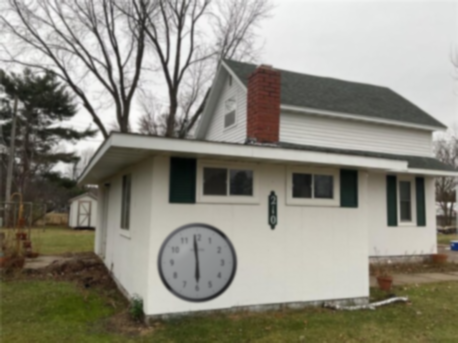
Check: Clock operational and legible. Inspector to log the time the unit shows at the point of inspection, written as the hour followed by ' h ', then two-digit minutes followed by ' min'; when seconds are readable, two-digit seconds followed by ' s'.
5 h 59 min
